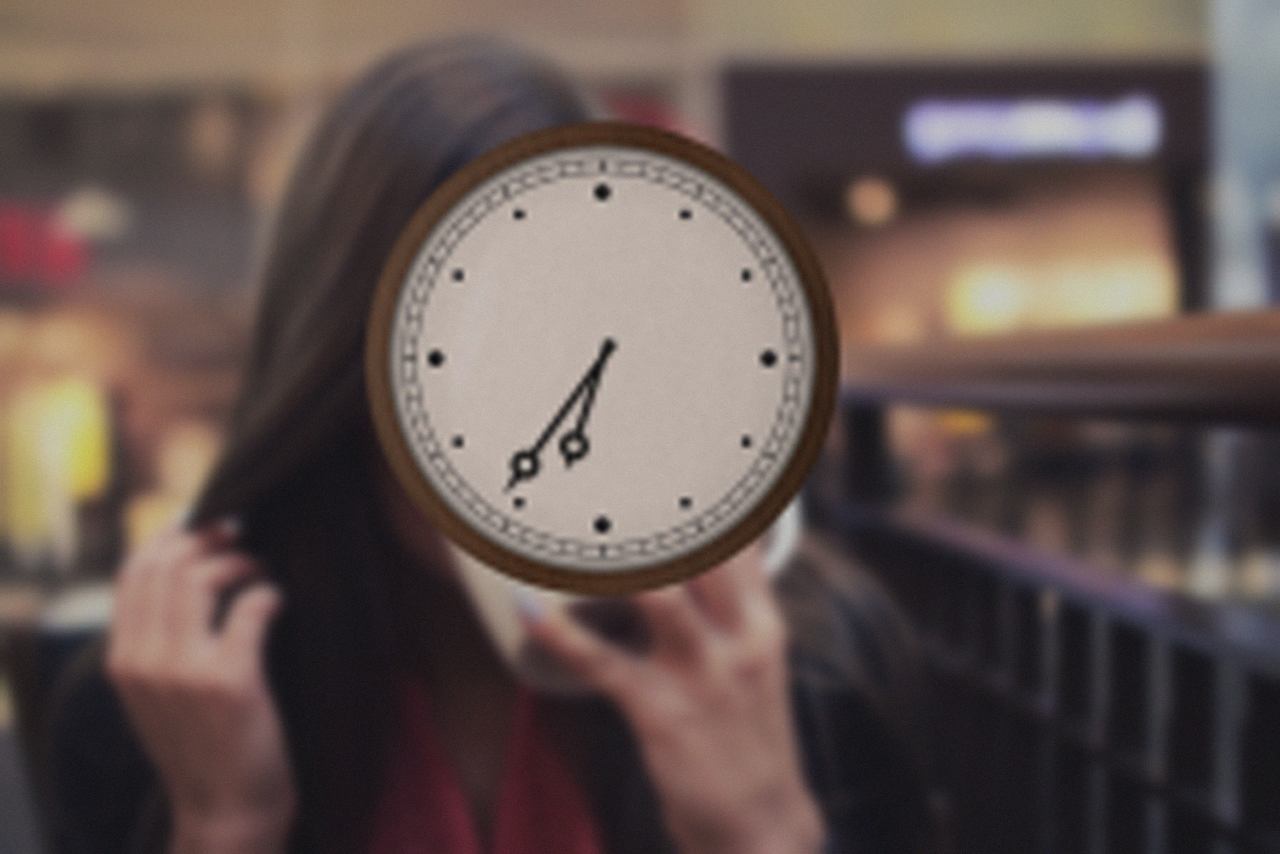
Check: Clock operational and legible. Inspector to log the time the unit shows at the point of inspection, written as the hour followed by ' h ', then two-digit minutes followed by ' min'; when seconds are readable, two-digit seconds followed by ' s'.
6 h 36 min
